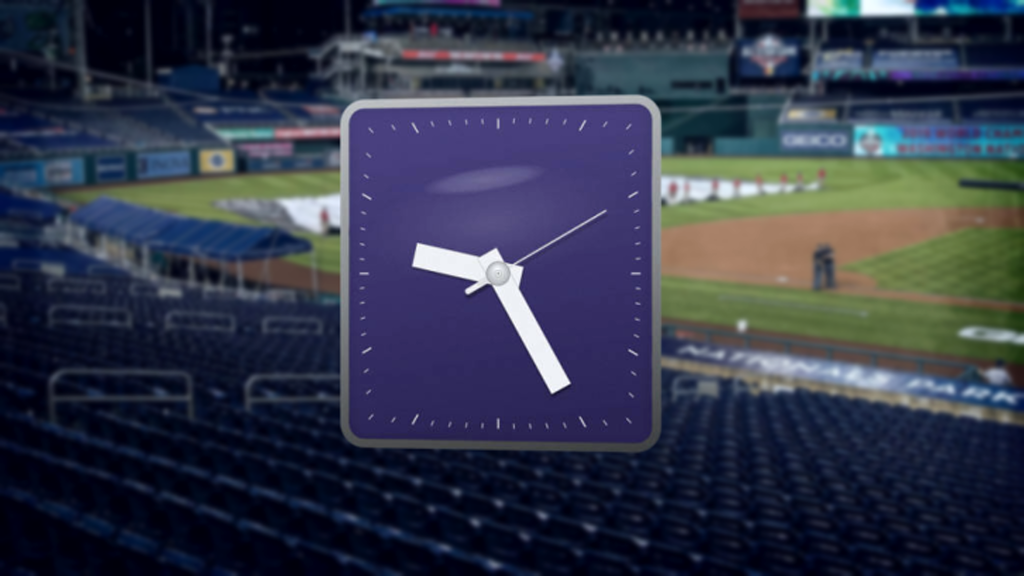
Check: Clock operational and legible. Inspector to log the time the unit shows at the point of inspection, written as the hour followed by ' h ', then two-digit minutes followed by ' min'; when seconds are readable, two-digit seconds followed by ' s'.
9 h 25 min 10 s
